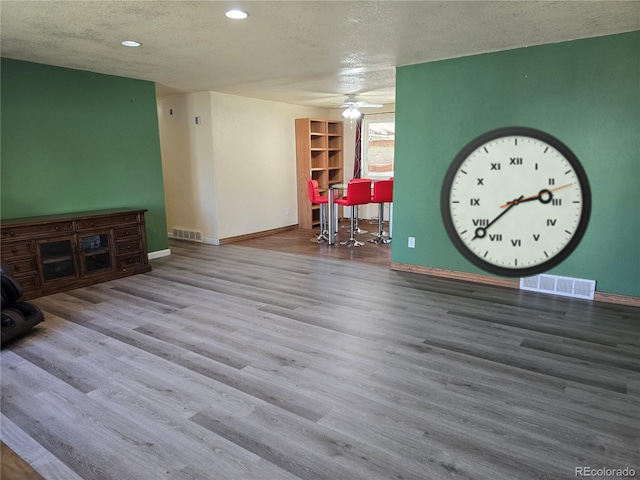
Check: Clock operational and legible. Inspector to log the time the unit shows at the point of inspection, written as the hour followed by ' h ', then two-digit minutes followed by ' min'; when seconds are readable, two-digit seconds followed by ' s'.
2 h 38 min 12 s
